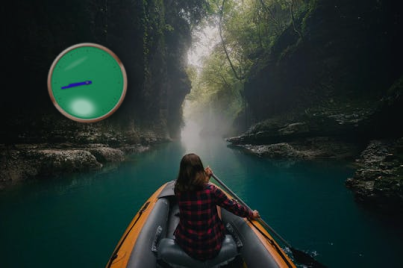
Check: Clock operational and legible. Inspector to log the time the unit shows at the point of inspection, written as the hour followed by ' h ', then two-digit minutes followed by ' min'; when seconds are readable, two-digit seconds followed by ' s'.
8 h 43 min
